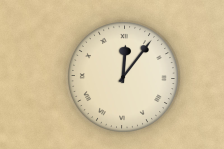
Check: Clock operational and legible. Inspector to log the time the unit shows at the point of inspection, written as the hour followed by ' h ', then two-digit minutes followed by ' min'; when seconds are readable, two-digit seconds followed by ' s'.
12 h 06 min
